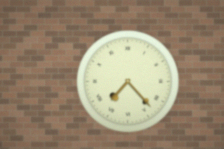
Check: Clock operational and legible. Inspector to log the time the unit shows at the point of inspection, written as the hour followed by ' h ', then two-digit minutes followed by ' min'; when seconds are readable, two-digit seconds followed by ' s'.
7 h 23 min
